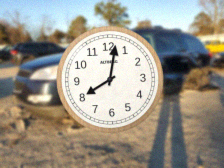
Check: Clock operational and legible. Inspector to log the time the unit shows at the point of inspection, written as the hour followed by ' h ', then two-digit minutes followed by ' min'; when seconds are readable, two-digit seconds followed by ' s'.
8 h 02 min
